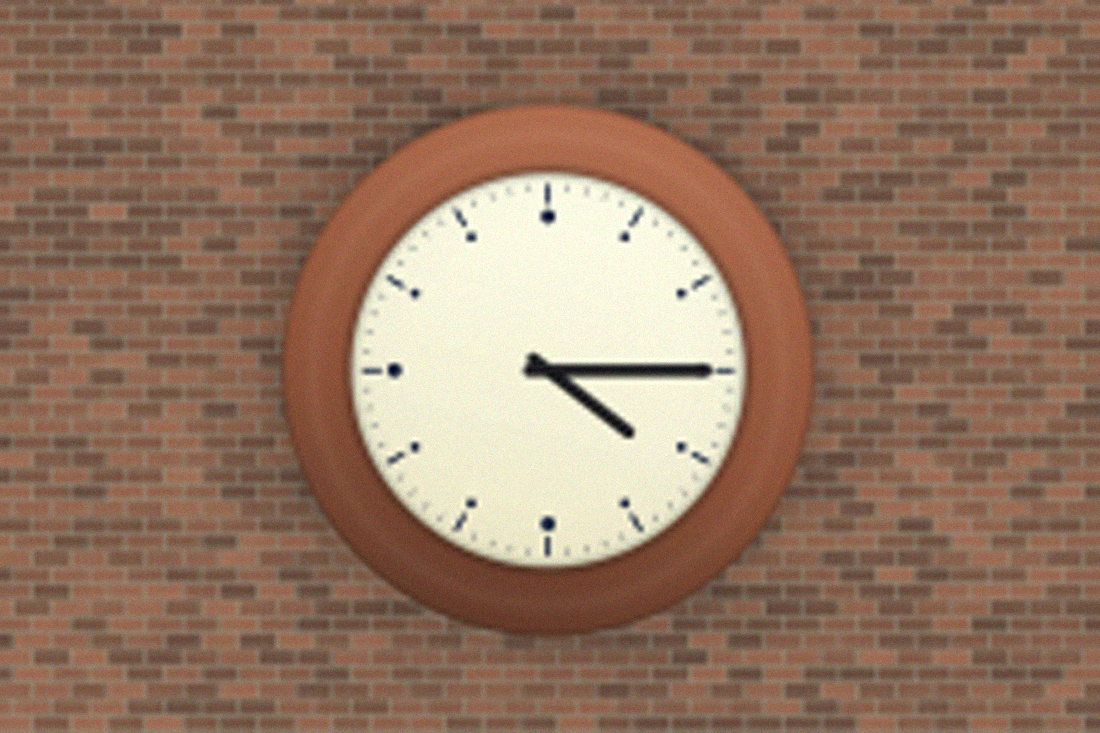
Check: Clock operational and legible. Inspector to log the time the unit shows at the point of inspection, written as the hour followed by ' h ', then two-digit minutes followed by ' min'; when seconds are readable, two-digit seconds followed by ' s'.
4 h 15 min
